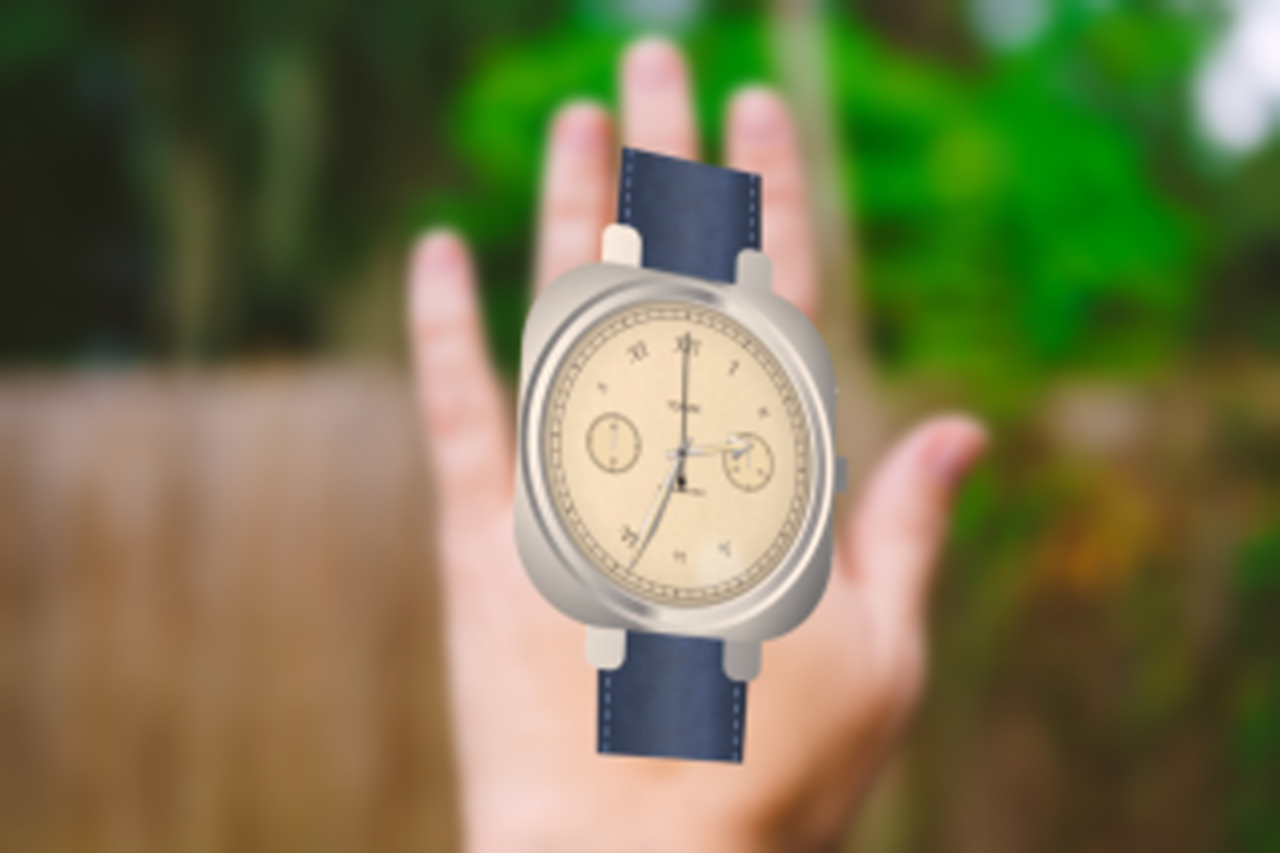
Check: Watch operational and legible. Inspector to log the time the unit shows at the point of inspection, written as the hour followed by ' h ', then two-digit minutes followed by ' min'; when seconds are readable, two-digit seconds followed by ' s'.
2 h 34 min
